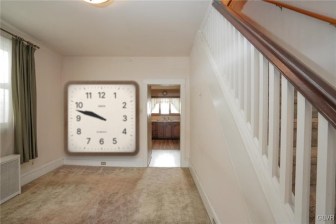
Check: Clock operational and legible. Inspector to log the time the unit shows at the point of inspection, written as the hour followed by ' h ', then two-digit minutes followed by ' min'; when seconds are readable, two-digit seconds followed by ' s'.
9 h 48 min
